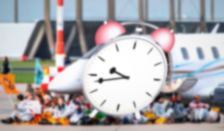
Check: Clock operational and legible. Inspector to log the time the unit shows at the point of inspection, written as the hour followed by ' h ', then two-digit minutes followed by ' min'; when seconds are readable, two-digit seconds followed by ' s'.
9 h 43 min
